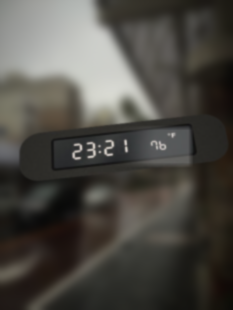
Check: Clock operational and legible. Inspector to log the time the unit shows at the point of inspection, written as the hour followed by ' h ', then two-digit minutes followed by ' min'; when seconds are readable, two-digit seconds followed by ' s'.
23 h 21 min
